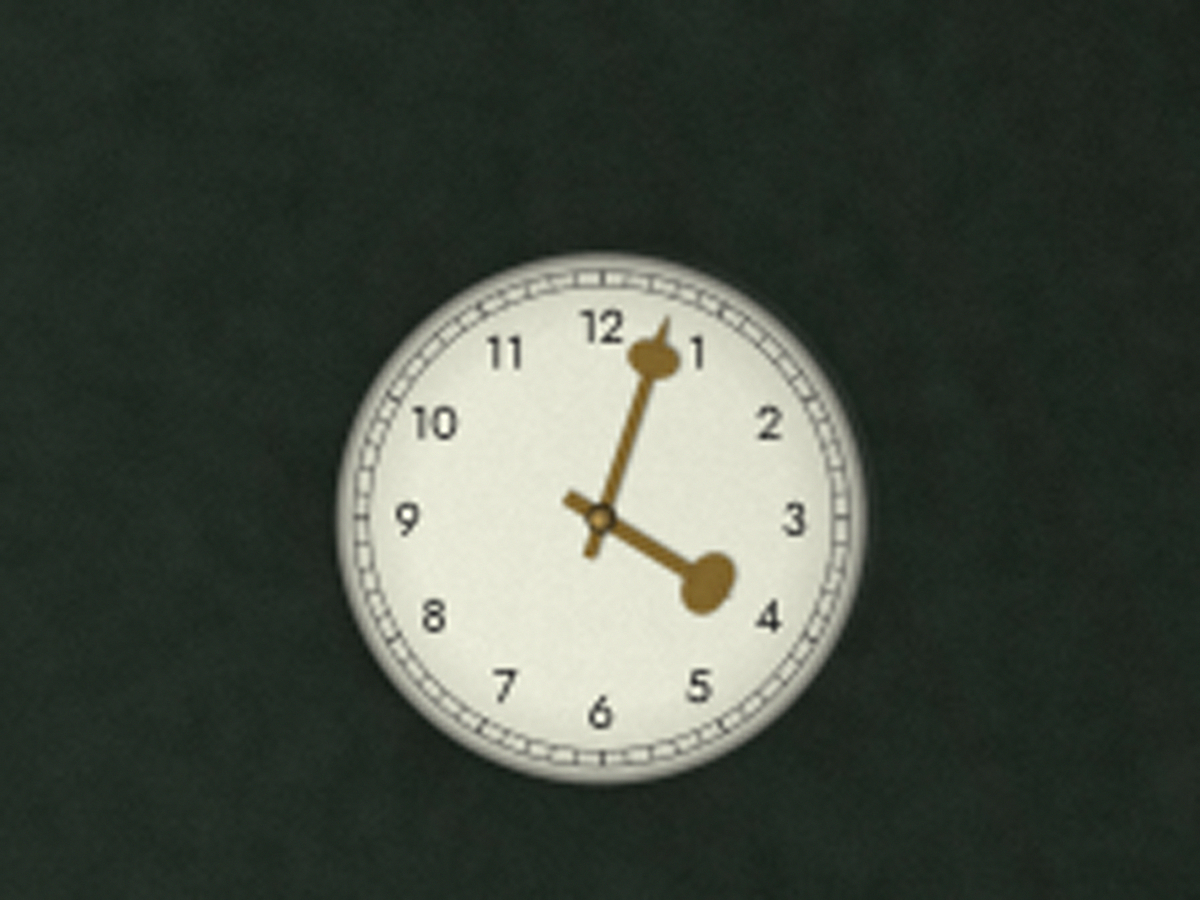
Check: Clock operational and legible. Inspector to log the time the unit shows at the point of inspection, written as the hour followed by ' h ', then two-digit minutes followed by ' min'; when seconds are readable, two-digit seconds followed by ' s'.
4 h 03 min
